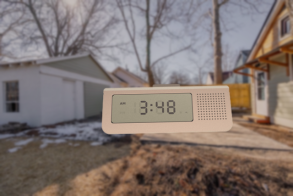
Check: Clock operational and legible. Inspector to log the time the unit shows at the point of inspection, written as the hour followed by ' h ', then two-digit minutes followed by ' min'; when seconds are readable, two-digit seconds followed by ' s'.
3 h 48 min
